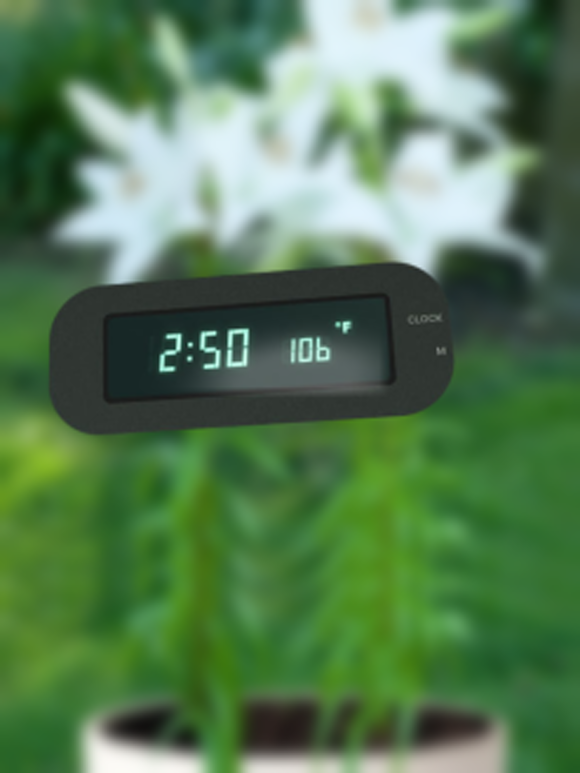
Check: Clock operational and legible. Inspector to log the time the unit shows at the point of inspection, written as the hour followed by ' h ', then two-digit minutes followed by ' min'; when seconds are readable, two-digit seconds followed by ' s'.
2 h 50 min
